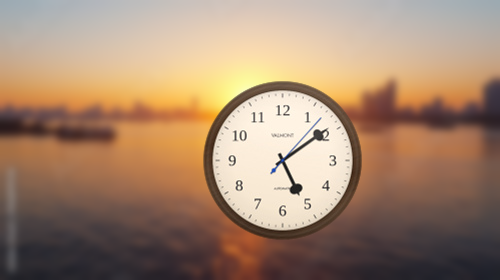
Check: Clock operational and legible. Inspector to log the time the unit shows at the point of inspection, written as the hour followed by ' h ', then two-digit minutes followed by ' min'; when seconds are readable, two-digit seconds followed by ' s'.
5 h 09 min 07 s
